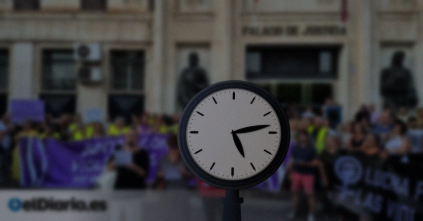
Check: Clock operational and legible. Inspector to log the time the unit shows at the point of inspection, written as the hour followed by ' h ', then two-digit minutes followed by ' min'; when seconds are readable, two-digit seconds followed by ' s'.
5 h 13 min
